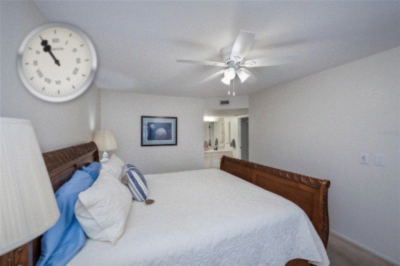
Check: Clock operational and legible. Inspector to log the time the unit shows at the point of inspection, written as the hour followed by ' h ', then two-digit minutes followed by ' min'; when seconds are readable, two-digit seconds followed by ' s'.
10 h 55 min
